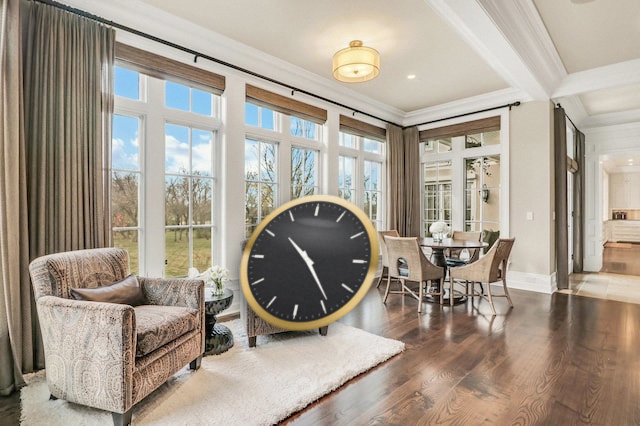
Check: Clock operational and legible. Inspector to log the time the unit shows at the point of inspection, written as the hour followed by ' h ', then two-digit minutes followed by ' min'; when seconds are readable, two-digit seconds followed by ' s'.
10 h 24 min
